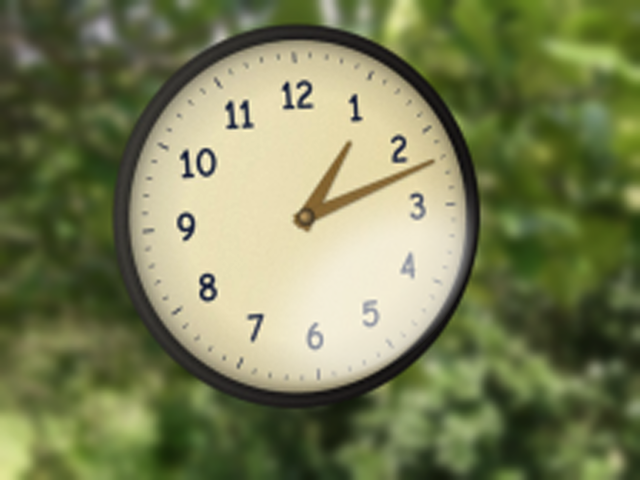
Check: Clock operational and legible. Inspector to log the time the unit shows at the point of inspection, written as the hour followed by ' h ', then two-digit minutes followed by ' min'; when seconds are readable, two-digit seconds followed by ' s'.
1 h 12 min
